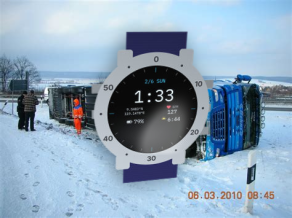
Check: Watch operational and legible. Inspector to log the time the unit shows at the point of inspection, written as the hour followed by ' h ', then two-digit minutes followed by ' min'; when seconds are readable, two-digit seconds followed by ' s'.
1 h 33 min
